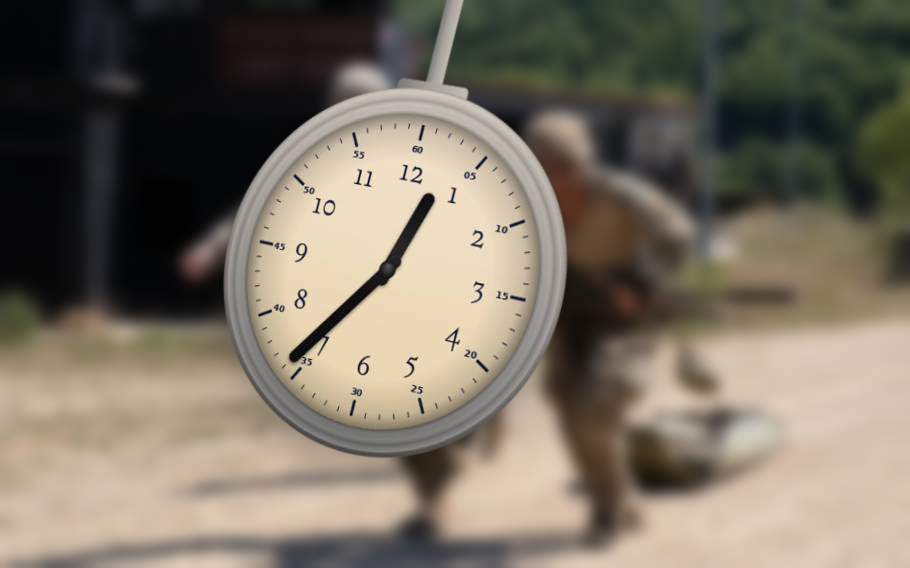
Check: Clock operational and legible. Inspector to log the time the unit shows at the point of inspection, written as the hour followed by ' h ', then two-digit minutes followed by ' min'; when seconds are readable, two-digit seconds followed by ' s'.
12 h 36 min
